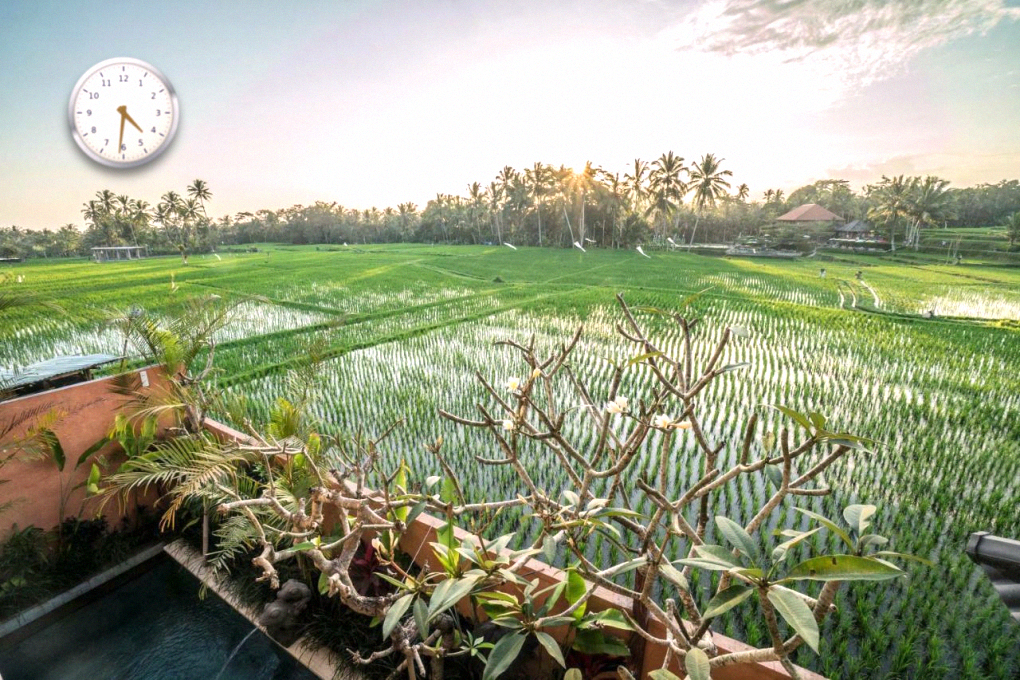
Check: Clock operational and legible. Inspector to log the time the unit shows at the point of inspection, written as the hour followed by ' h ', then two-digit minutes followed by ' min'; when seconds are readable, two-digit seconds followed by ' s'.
4 h 31 min
